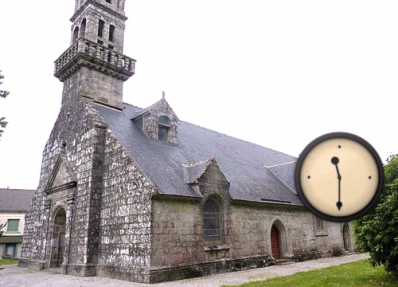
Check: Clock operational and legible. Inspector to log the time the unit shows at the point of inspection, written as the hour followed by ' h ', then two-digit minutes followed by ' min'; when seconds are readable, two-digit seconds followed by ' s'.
11 h 30 min
